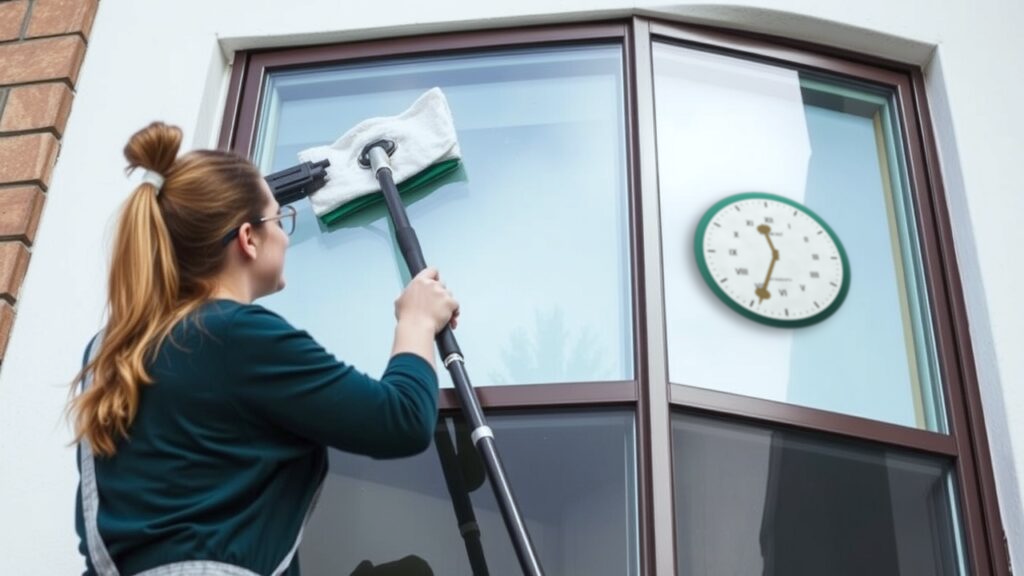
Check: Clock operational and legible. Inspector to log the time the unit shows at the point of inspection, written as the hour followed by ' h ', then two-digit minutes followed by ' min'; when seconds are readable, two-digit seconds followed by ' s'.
11 h 34 min
